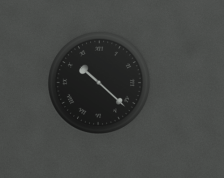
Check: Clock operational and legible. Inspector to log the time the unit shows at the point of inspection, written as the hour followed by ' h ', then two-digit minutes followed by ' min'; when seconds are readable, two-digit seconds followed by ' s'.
10 h 22 min
